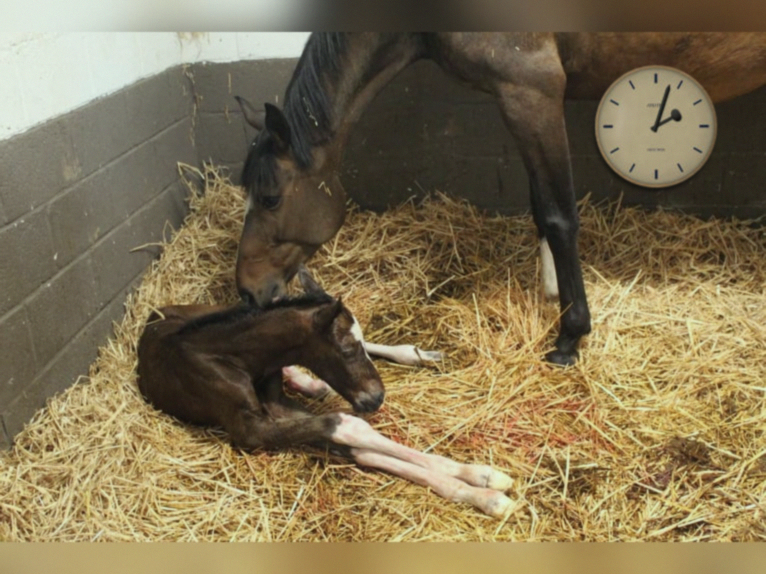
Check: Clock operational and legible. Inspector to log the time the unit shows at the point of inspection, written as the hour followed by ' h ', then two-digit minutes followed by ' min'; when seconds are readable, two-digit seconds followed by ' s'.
2 h 03 min
